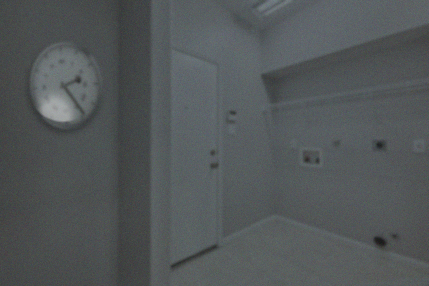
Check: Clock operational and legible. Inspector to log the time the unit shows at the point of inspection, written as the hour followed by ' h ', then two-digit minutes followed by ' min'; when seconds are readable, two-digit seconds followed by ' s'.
2 h 24 min
